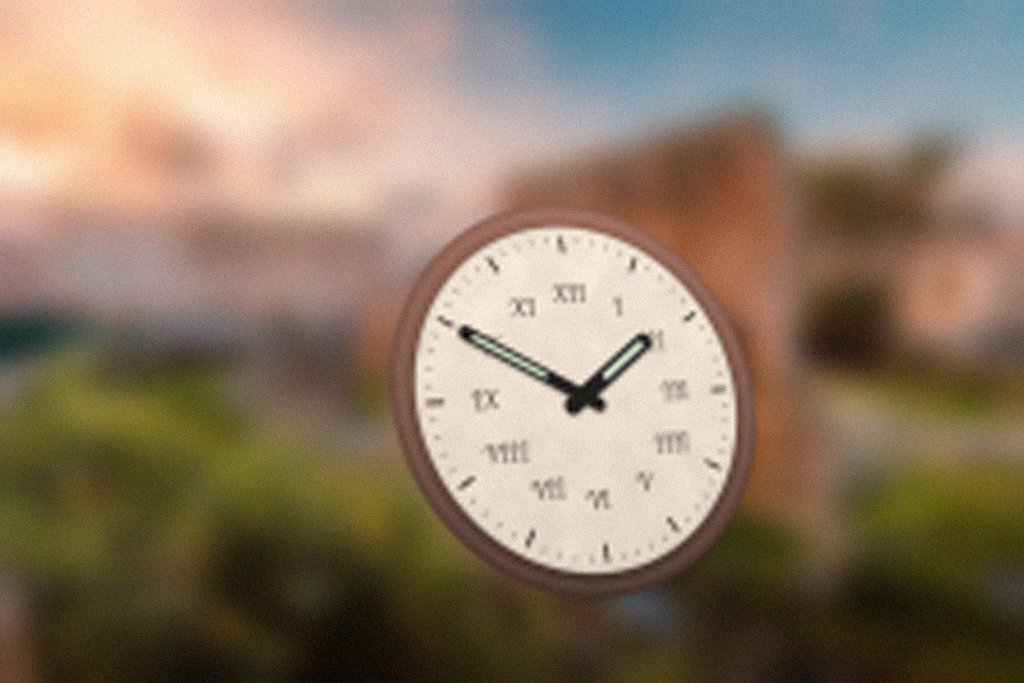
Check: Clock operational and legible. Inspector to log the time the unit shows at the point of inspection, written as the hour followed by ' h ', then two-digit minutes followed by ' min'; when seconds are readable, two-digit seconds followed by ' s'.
1 h 50 min
